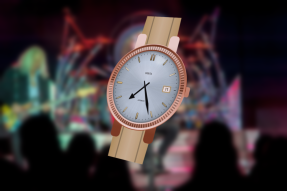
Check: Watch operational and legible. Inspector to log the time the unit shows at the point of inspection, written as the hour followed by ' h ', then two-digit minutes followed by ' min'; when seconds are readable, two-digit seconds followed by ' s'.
7 h 26 min
